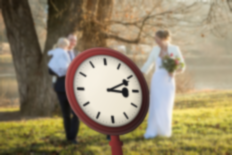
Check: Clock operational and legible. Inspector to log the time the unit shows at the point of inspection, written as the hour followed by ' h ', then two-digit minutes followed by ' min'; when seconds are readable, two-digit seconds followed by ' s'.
3 h 11 min
